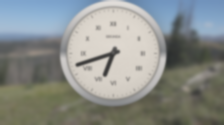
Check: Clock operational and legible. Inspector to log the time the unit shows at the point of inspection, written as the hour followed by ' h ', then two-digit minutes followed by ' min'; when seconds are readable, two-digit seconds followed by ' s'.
6 h 42 min
